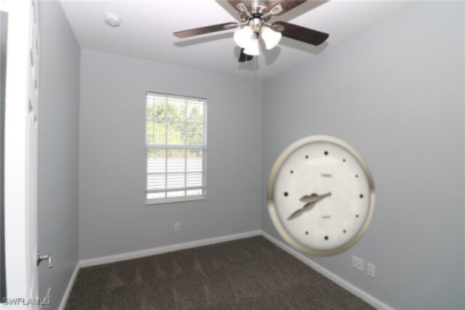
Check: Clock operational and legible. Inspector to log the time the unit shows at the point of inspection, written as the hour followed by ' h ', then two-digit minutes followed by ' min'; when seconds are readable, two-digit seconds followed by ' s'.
8 h 40 min
